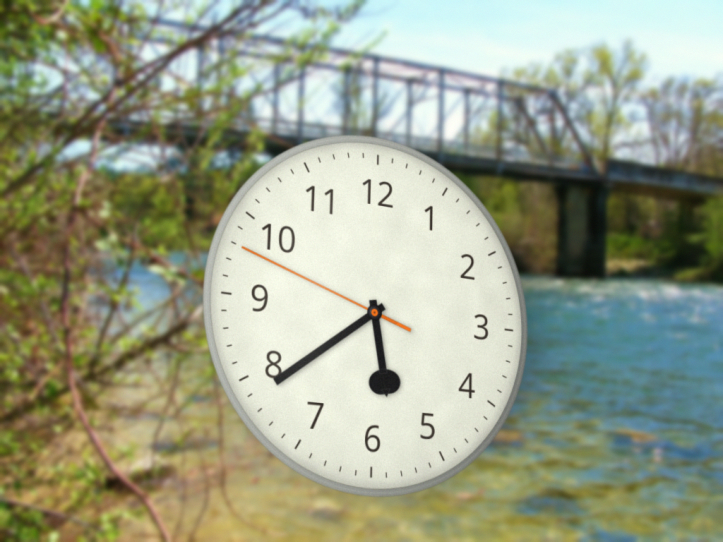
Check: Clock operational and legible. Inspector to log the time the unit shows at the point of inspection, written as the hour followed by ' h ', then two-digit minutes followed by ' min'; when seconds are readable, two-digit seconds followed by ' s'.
5 h 38 min 48 s
